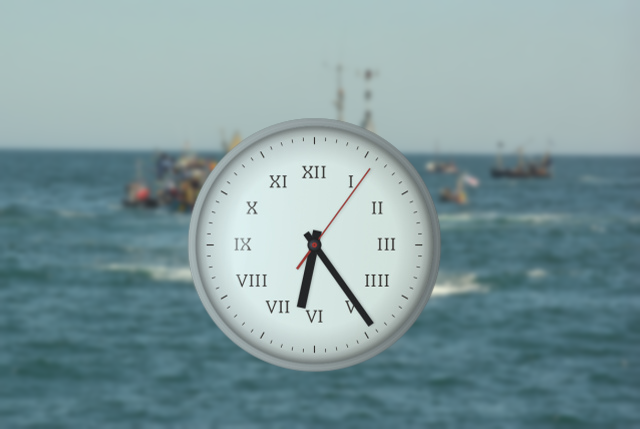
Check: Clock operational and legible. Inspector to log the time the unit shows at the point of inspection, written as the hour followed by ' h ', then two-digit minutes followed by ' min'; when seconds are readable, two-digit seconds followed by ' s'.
6 h 24 min 06 s
